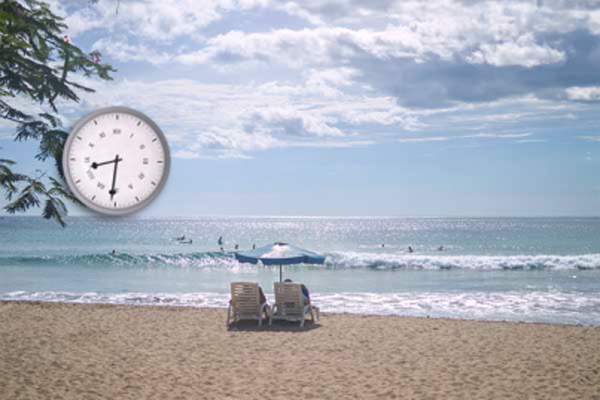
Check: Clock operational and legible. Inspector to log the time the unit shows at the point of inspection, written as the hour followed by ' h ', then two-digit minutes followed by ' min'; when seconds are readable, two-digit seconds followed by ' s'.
8 h 31 min
